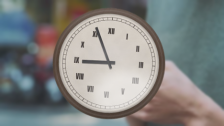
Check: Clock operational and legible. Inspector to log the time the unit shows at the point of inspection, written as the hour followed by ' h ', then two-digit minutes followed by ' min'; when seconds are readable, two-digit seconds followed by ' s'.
8 h 56 min
